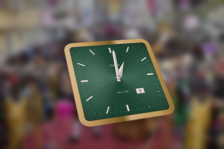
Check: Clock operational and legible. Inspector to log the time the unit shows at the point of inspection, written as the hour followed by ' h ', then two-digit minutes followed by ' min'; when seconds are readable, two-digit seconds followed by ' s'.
1 h 01 min
